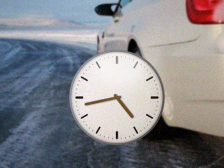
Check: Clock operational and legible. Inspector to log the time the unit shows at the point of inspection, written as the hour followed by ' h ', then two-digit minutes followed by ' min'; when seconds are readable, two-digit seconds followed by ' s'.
4 h 43 min
